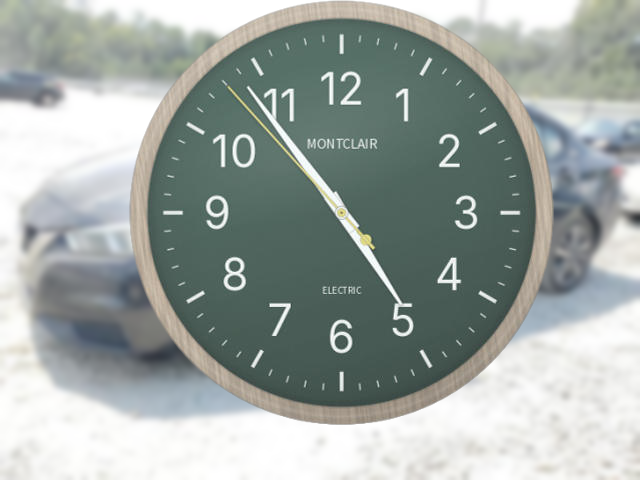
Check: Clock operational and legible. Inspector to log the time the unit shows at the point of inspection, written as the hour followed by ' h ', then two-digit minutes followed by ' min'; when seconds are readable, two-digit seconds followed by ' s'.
4 h 53 min 53 s
